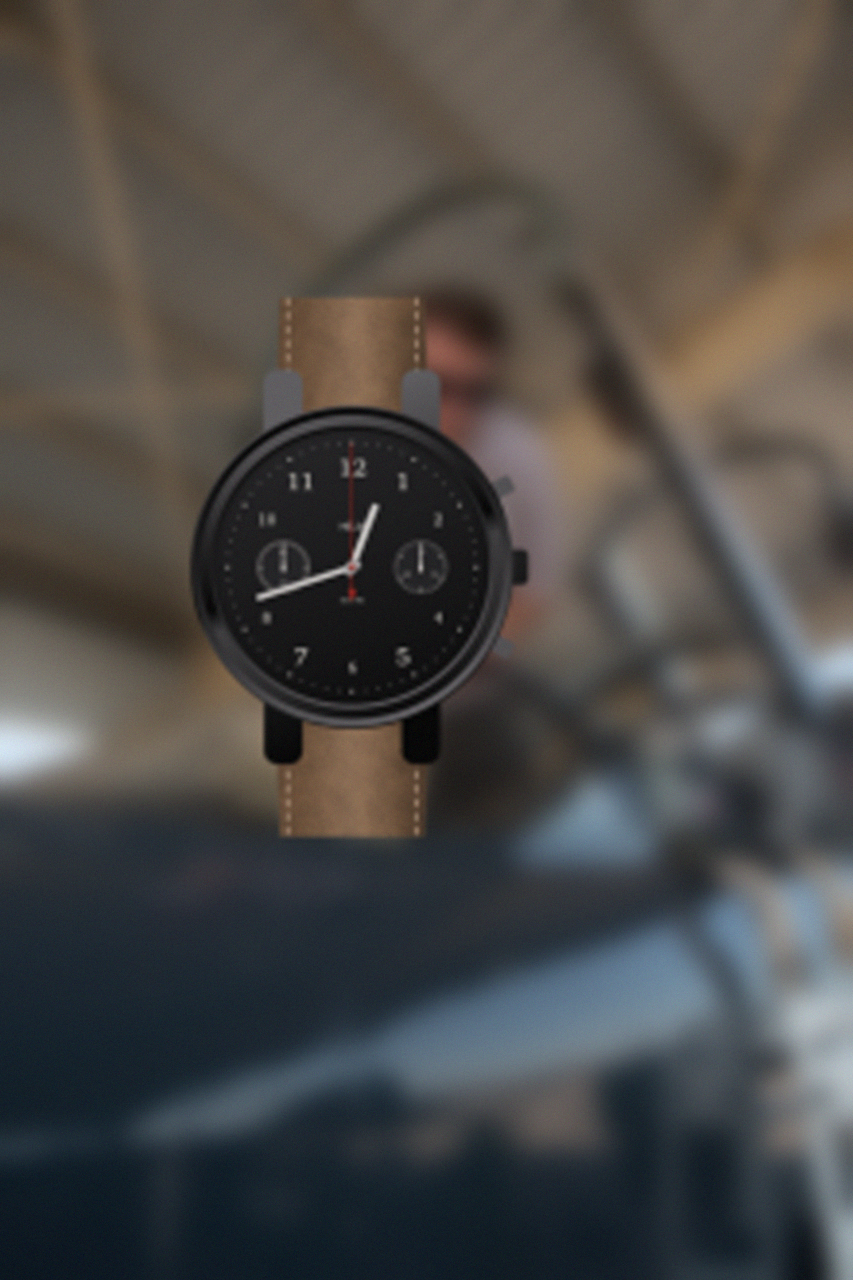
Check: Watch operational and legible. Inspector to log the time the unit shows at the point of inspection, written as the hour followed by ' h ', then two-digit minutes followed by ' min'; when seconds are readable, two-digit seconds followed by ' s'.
12 h 42 min
